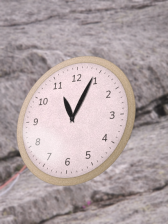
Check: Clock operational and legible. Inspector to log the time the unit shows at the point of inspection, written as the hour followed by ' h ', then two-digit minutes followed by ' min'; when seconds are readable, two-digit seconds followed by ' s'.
11 h 04 min
